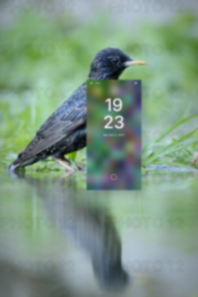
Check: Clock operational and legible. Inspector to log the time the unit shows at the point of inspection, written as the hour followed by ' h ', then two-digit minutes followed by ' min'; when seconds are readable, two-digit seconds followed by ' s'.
19 h 23 min
